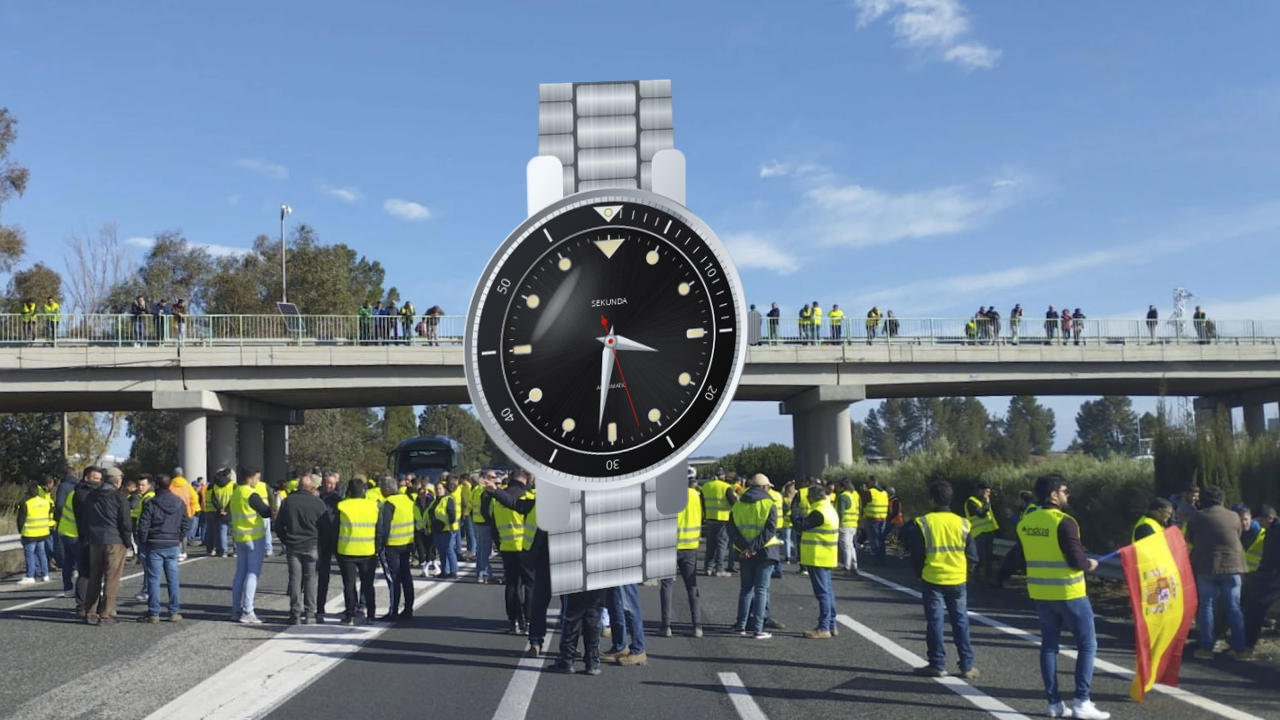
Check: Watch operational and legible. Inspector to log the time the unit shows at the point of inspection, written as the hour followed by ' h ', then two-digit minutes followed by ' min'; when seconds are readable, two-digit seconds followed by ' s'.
3 h 31 min 27 s
